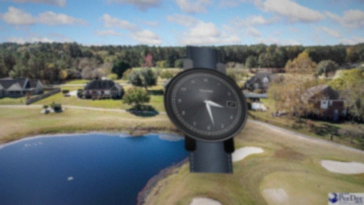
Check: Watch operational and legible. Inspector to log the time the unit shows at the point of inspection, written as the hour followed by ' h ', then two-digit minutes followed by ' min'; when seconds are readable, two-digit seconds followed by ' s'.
3 h 28 min
